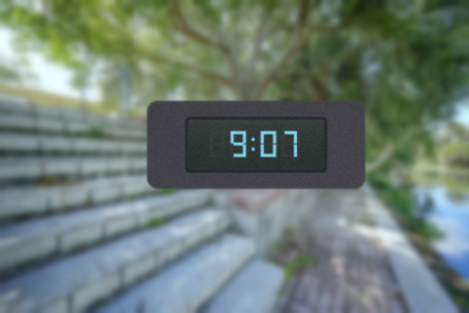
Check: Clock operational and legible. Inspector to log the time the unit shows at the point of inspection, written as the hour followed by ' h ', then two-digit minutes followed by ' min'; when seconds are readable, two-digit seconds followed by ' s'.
9 h 07 min
